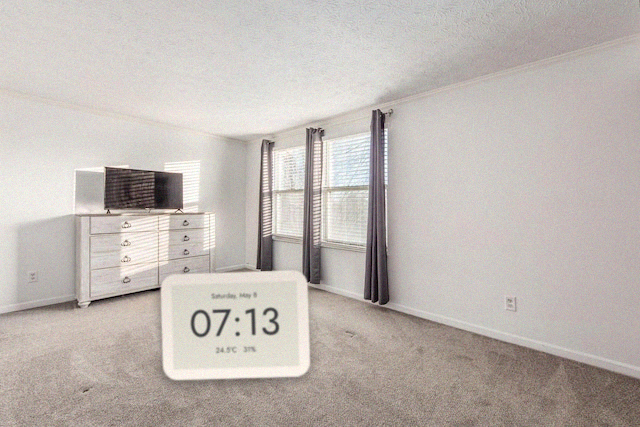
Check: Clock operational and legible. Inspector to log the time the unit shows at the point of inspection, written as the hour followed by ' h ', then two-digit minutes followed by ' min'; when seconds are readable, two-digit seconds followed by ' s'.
7 h 13 min
